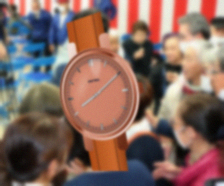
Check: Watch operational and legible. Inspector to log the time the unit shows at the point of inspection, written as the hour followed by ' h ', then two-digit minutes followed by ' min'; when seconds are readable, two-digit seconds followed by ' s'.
8 h 10 min
